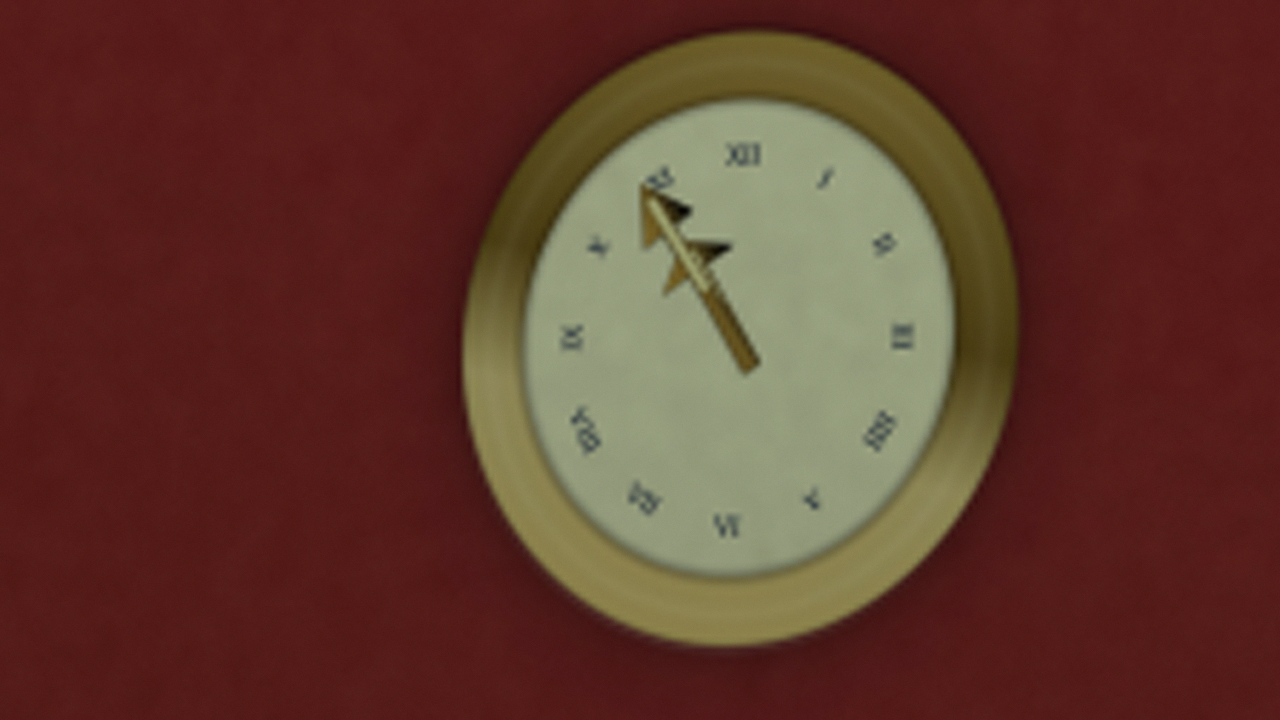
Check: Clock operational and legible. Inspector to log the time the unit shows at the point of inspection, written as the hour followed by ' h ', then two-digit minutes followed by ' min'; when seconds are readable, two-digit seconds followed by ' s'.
10 h 54 min
